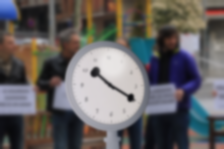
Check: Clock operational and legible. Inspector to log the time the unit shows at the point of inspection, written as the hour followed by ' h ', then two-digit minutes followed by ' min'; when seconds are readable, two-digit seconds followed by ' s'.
10 h 20 min
